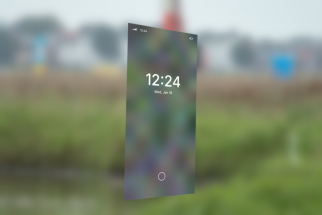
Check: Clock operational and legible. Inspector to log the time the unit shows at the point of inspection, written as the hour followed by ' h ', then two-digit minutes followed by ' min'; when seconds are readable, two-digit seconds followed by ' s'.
12 h 24 min
